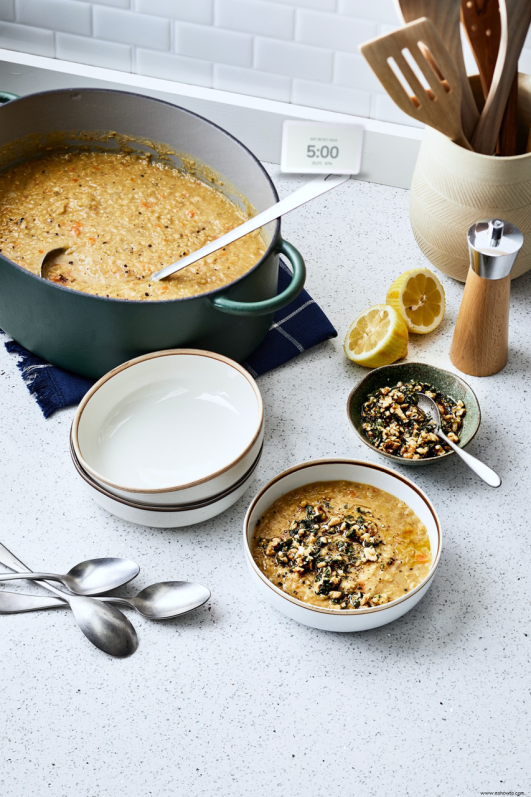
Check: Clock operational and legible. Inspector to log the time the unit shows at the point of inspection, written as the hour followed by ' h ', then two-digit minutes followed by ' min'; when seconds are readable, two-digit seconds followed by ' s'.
5 h 00 min
